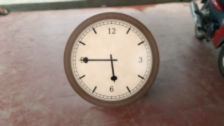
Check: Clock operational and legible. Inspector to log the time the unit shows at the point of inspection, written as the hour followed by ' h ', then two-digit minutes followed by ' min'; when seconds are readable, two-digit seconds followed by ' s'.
5 h 45 min
